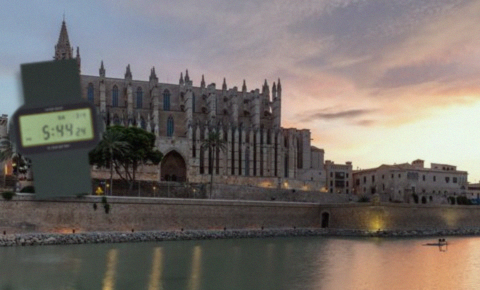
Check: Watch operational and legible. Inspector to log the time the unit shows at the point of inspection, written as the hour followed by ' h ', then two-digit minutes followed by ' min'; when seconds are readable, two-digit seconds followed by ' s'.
5 h 44 min
